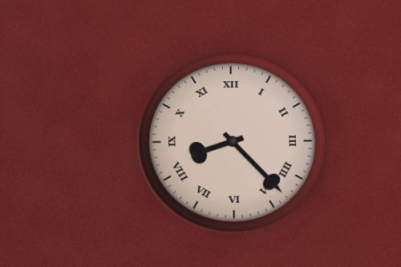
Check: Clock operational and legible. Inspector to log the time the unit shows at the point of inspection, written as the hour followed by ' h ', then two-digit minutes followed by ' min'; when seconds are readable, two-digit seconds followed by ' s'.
8 h 23 min
